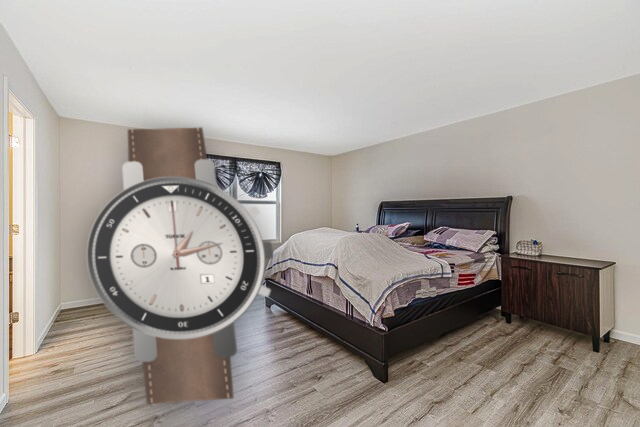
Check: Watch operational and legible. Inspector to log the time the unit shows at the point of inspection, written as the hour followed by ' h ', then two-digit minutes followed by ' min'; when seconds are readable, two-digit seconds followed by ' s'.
1 h 13 min
